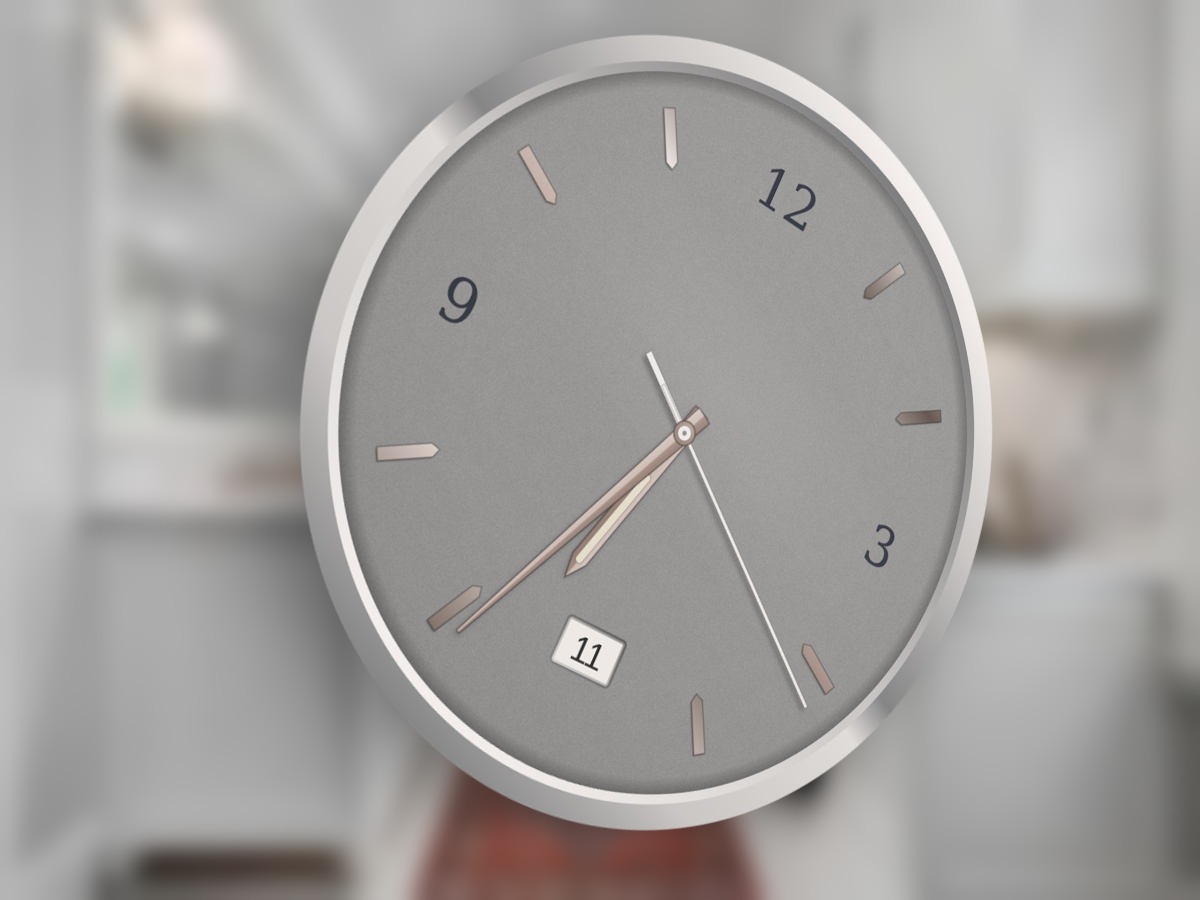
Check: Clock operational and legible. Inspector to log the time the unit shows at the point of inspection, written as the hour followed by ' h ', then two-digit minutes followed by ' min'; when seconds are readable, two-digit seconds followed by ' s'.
6 h 34 min 21 s
